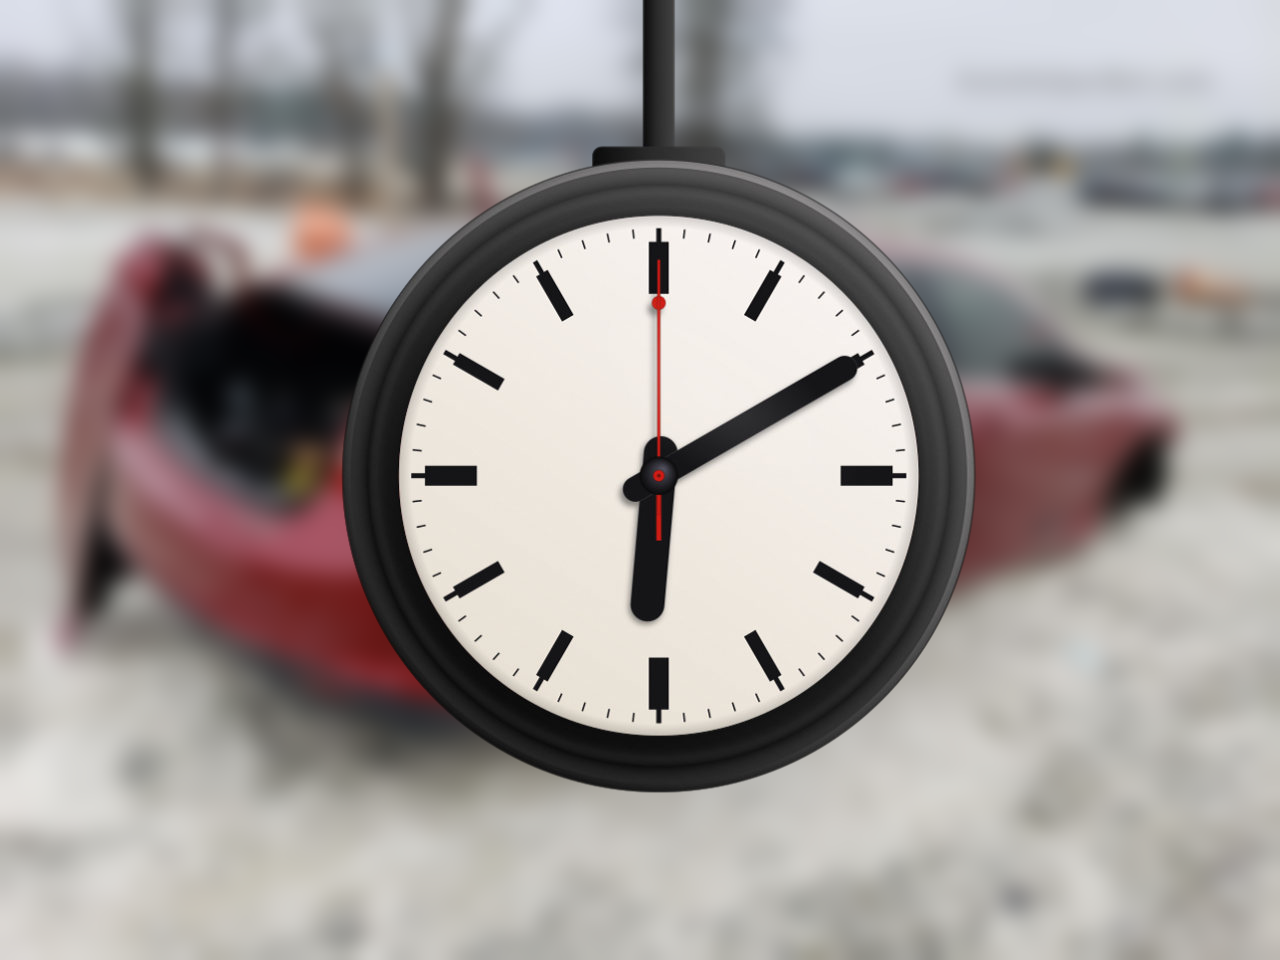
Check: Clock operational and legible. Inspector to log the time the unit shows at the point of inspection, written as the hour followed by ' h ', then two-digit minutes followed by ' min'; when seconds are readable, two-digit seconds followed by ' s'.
6 h 10 min 00 s
